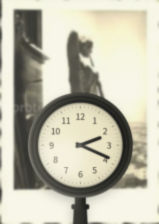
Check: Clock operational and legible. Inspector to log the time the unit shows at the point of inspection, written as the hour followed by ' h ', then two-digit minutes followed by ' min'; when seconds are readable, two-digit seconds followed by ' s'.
2 h 19 min
